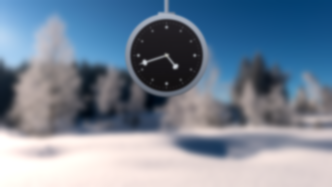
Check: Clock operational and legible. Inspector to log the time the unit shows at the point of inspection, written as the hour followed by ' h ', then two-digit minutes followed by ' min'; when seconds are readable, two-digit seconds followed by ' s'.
4 h 42 min
